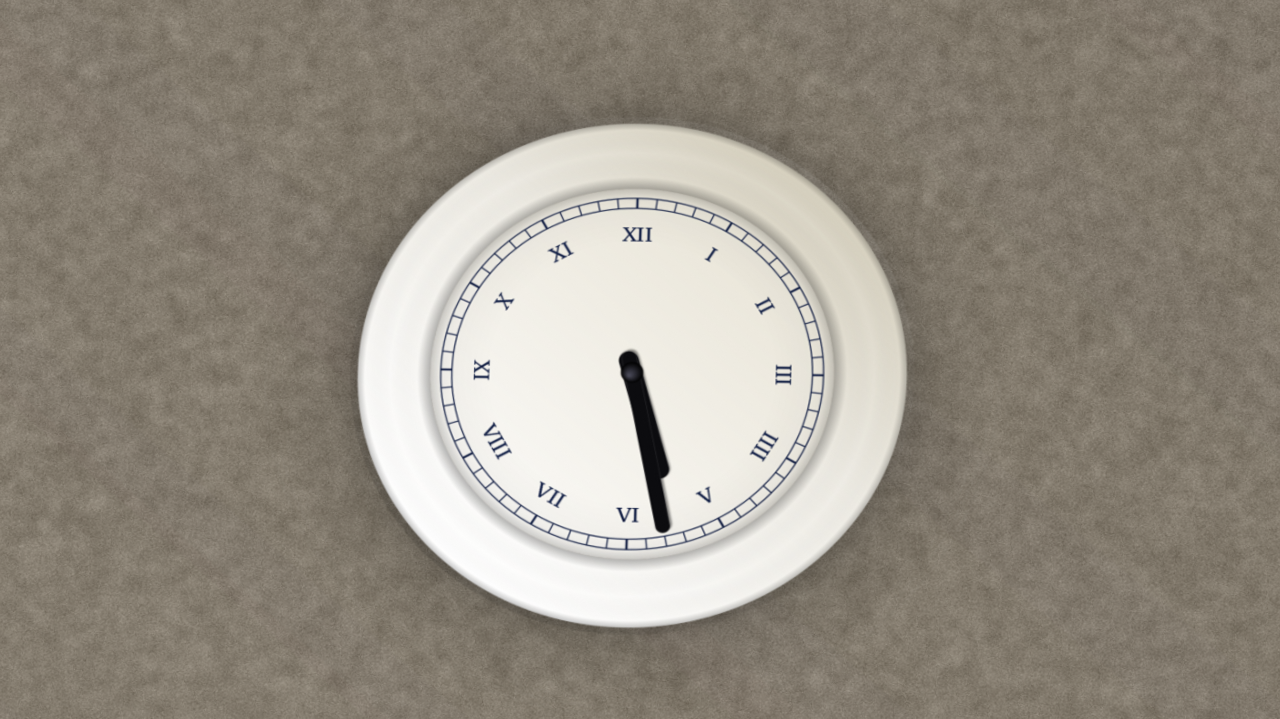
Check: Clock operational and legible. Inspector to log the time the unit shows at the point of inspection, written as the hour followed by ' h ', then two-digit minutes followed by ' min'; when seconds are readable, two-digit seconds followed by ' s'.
5 h 28 min
